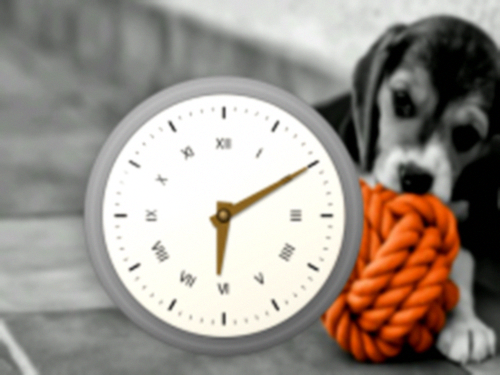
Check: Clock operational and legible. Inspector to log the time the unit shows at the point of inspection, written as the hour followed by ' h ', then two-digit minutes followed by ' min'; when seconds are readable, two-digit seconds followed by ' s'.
6 h 10 min
